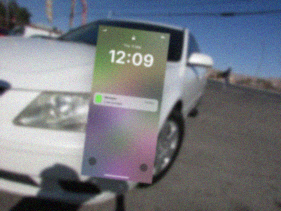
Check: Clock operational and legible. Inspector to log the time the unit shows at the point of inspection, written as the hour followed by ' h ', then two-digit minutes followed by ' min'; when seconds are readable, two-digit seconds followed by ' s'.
12 h 09 min
